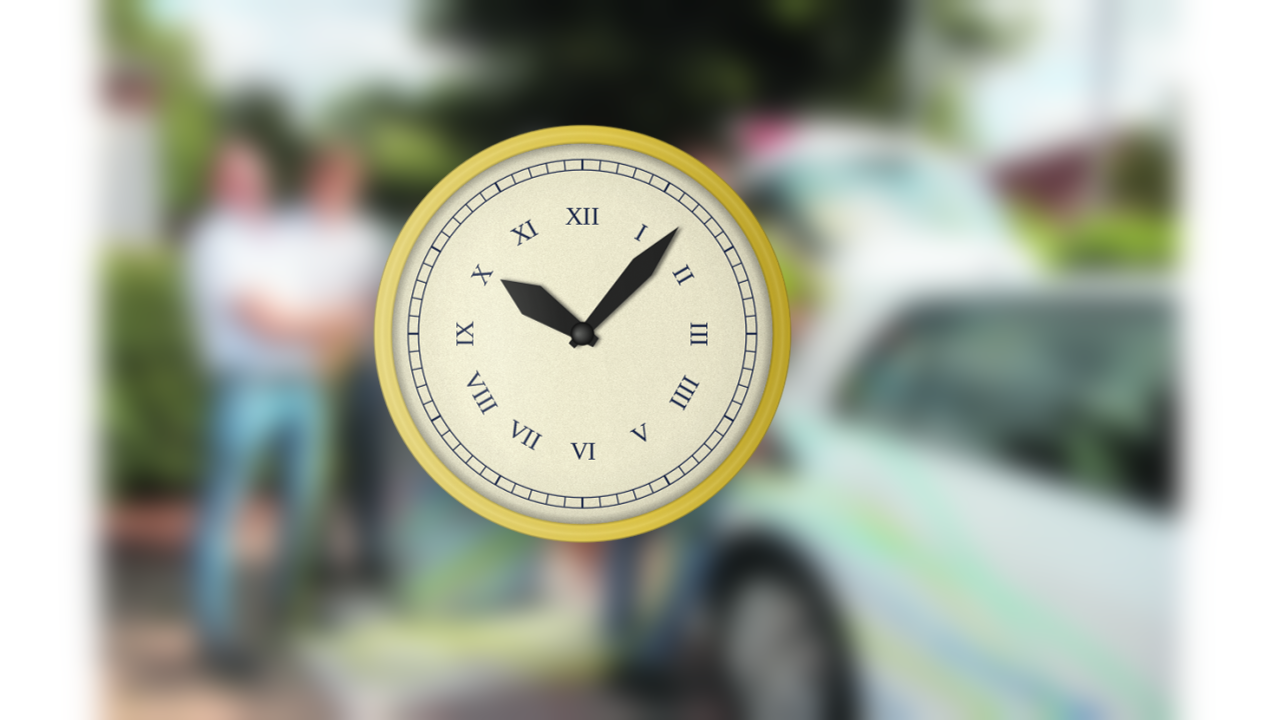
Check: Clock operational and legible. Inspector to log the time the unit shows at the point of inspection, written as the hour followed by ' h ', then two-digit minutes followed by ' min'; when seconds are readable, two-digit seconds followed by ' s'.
10 h 07 min
